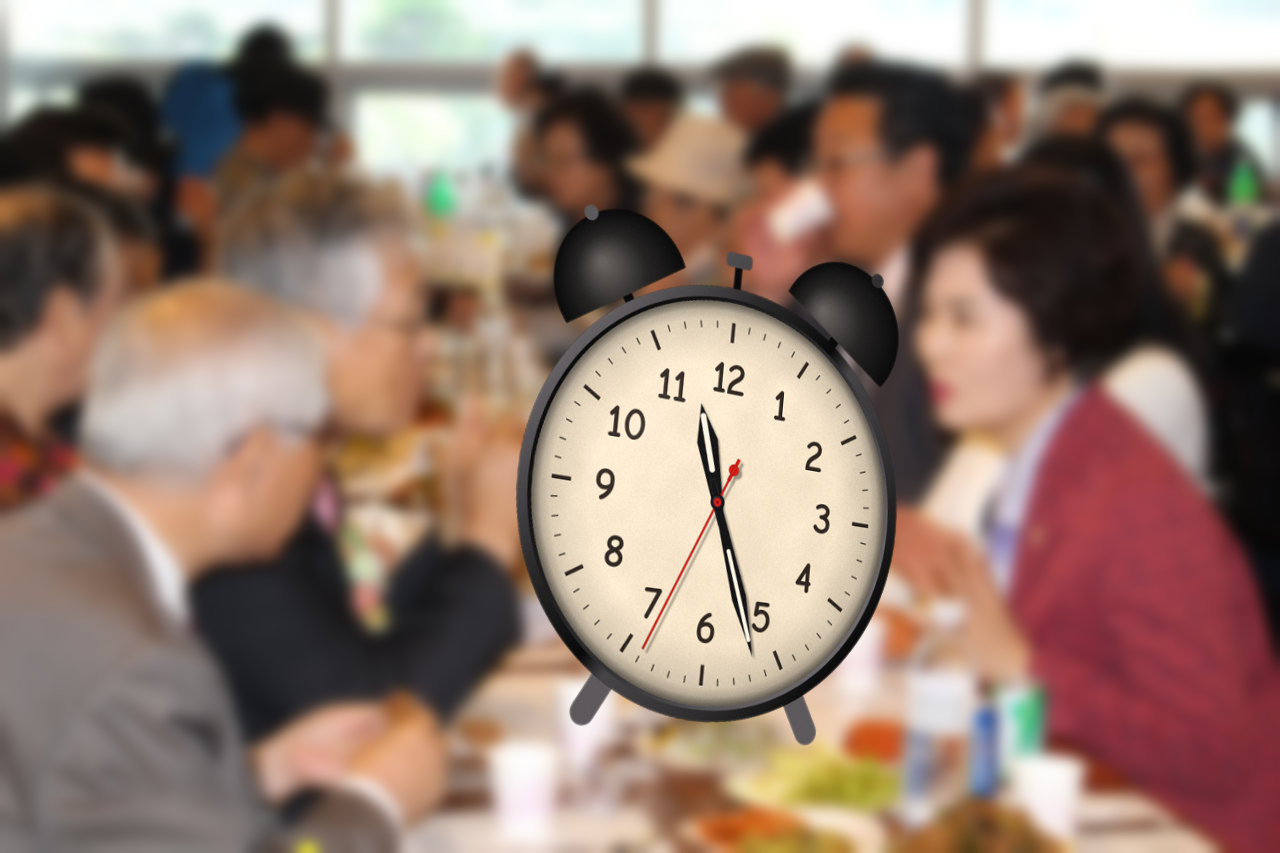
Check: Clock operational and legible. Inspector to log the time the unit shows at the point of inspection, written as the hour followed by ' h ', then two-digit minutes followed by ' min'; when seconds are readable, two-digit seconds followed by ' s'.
11 h 26 min 34 s
